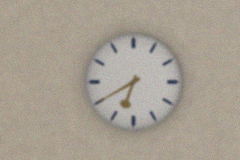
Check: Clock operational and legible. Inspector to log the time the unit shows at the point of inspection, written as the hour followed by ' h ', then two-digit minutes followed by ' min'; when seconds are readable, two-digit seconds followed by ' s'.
6 h 40 min
